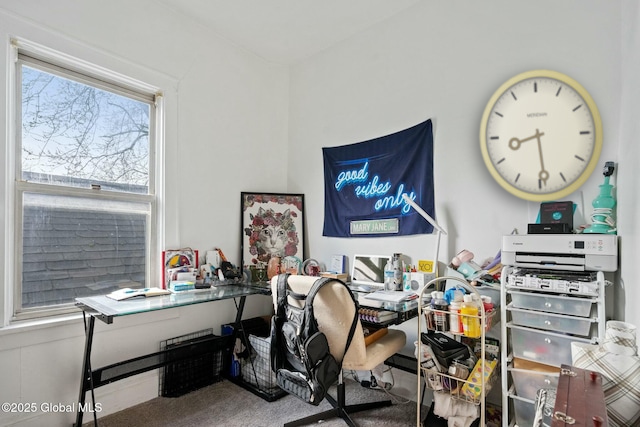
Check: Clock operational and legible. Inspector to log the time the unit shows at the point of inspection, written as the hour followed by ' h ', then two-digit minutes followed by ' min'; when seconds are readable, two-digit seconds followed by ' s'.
8 h 29 min
